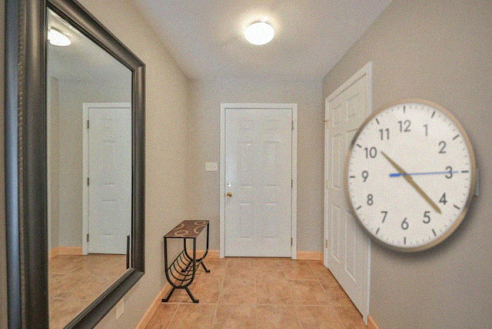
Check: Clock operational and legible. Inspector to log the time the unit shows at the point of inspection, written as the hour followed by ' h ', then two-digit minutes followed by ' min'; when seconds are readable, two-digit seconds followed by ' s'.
10 h 22 min 15 s
